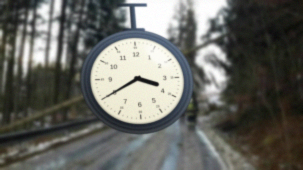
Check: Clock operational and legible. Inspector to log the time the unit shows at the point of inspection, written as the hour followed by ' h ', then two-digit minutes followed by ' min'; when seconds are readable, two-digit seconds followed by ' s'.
3 h 40 min
